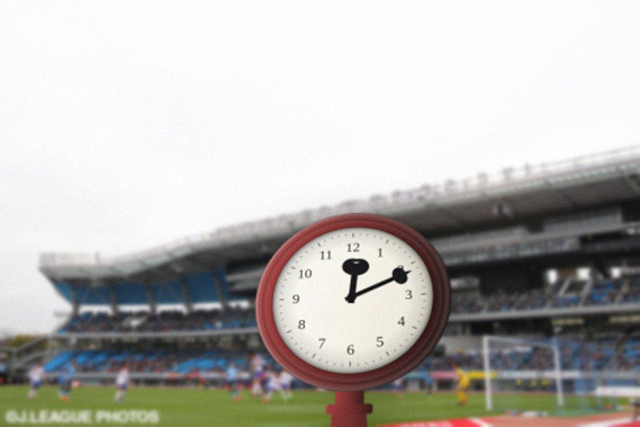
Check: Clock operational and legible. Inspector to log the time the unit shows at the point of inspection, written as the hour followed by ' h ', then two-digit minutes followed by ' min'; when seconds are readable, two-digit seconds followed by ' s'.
12 h 11 min
